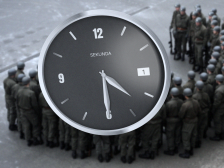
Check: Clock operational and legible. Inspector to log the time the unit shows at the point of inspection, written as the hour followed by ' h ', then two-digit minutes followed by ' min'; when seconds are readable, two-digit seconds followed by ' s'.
4 h 30 min
